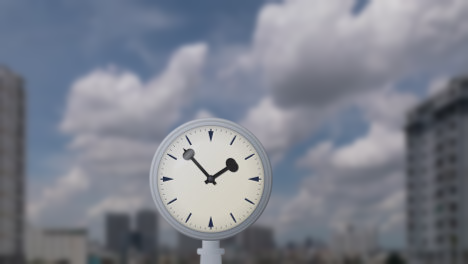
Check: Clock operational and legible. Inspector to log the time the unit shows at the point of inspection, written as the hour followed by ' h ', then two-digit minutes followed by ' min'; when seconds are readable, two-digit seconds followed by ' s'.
1 h 53 min
